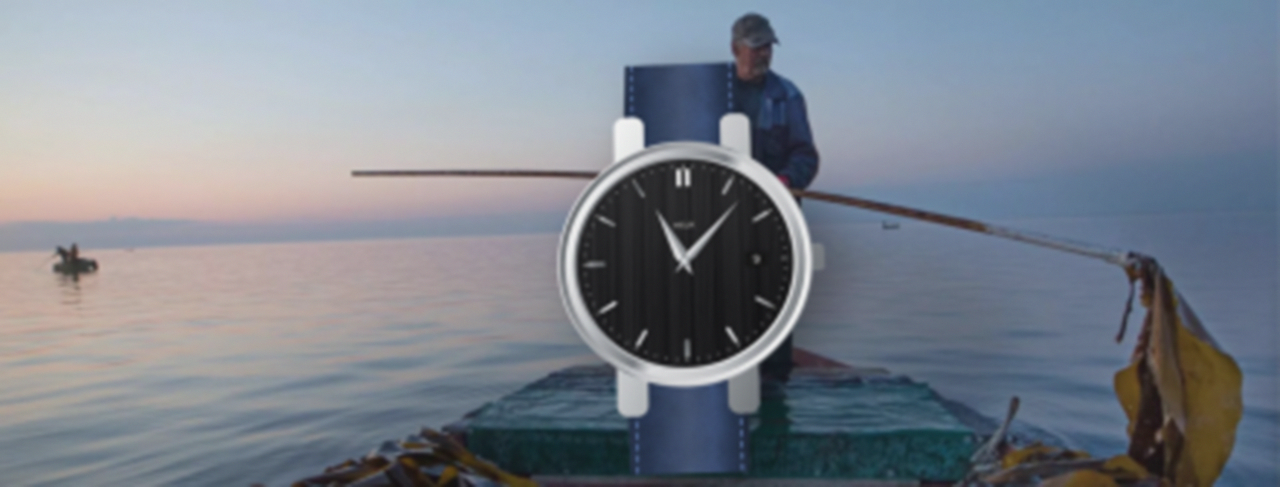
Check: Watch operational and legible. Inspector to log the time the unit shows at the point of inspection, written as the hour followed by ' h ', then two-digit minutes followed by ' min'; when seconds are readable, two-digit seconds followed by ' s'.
11 h 07 min
